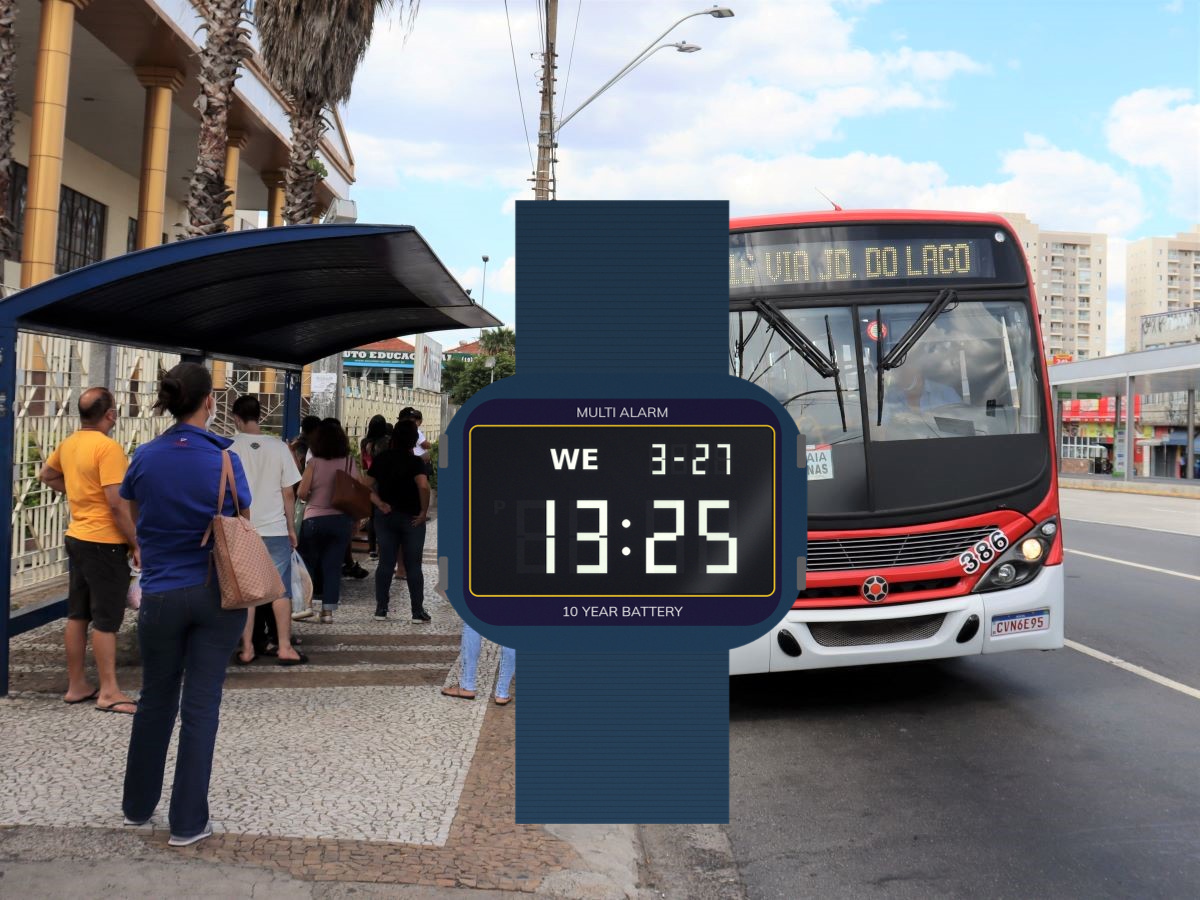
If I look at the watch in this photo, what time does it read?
13:25
